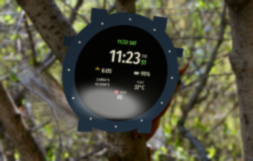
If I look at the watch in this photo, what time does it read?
11:23
